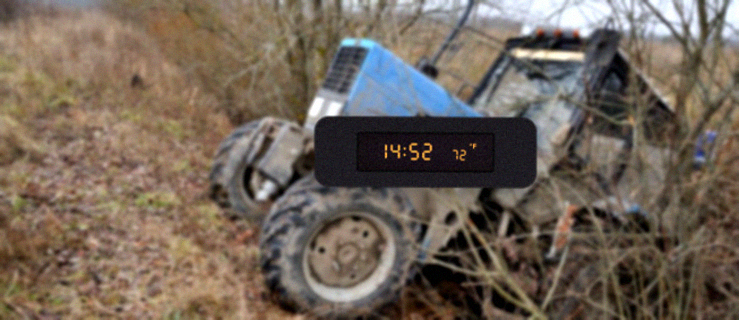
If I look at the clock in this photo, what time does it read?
14:52
